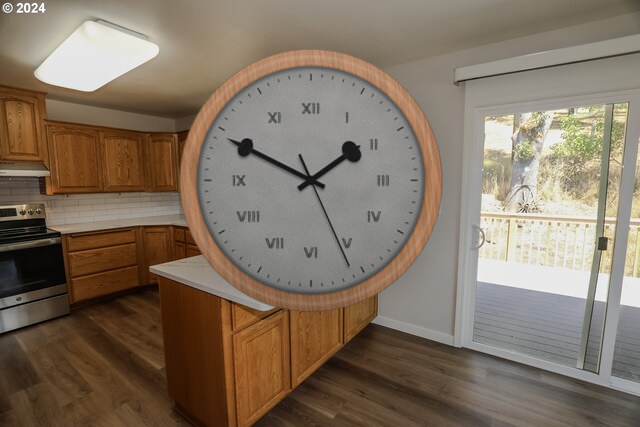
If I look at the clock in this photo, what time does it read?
1:49:26
